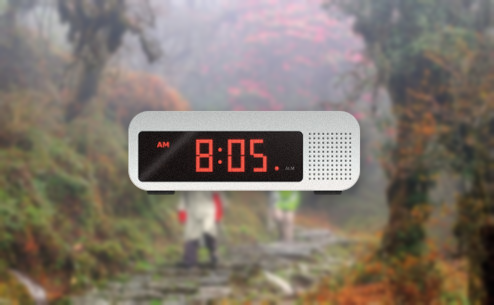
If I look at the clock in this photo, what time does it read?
8:05
